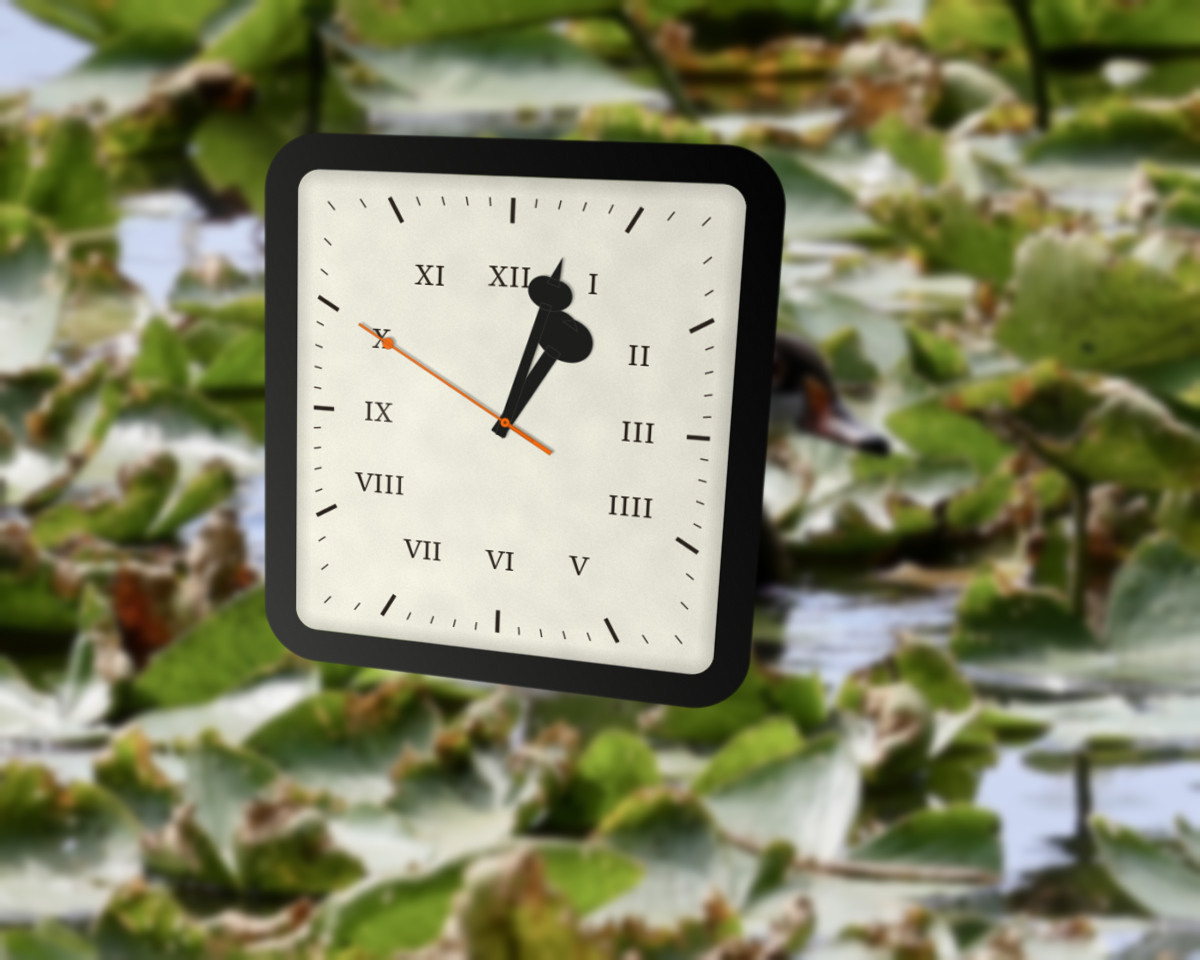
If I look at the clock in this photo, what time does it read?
1:02:50
